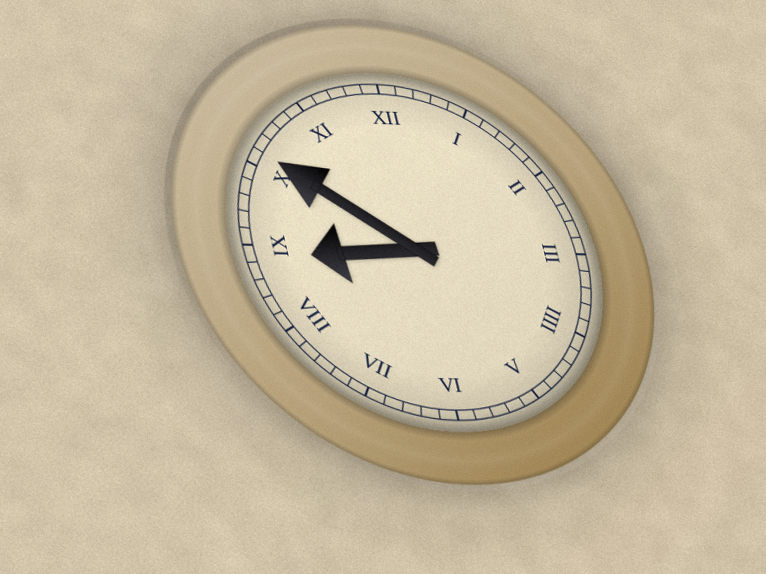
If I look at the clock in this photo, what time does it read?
8:51
